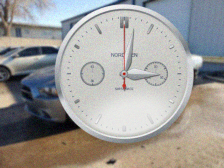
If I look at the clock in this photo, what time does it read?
3:02
